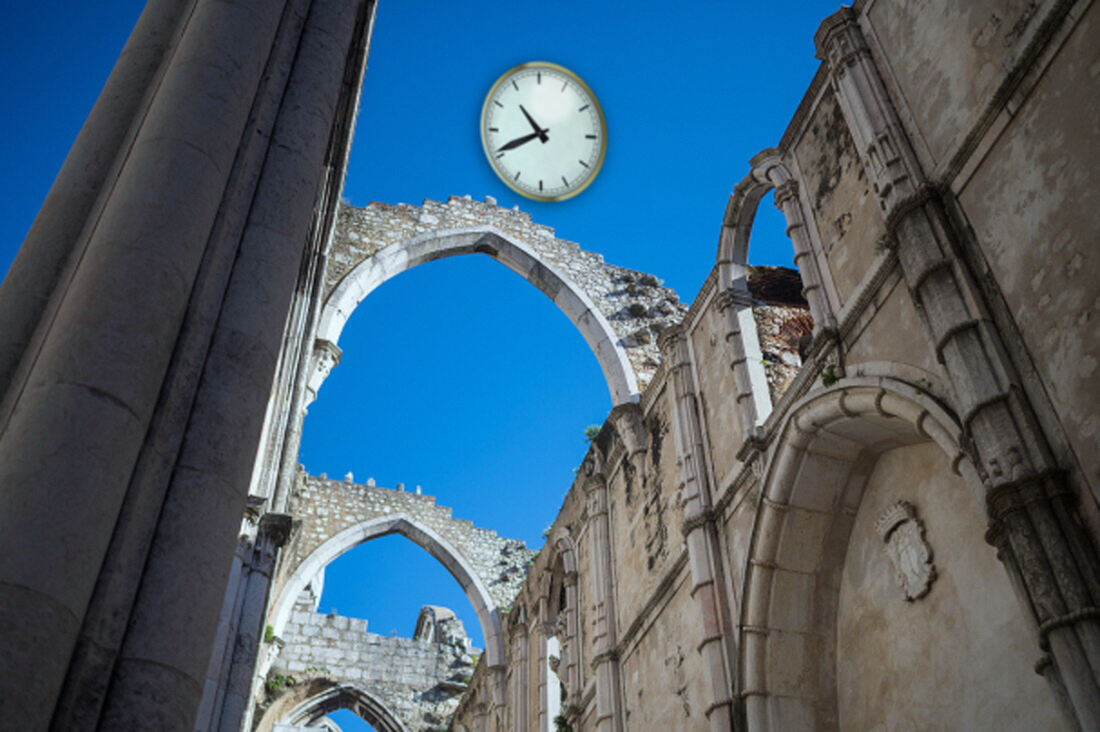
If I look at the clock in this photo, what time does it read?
10:41
